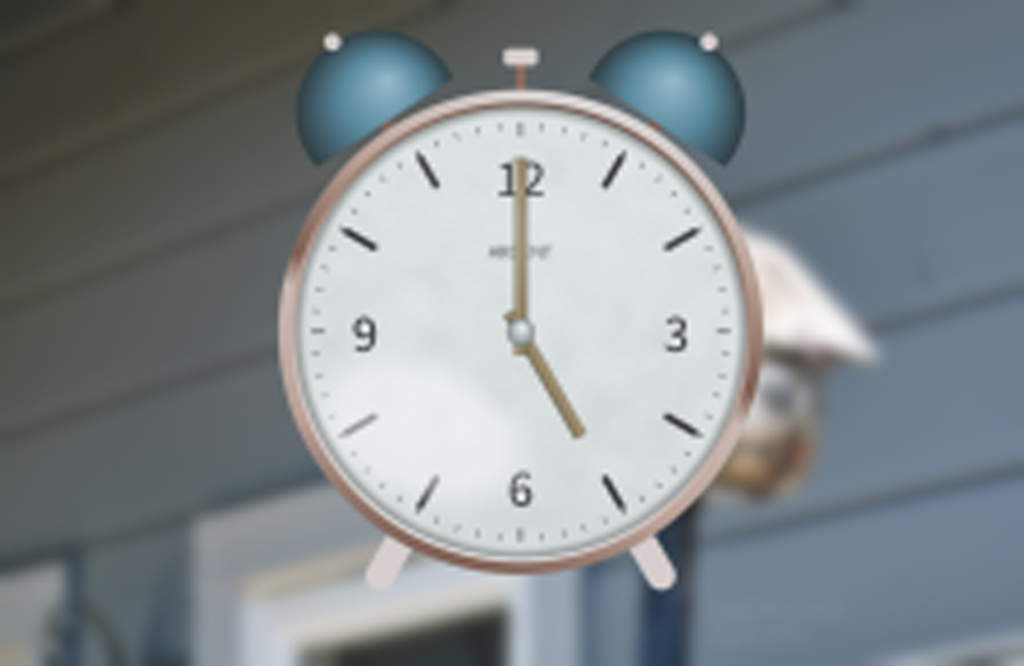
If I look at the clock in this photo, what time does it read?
5:00
